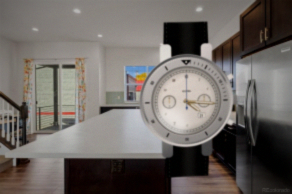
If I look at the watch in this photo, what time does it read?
4:16
